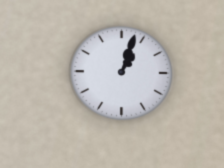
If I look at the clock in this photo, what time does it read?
1:03
